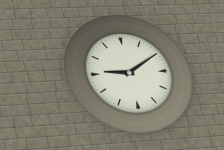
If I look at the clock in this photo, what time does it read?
9:10
